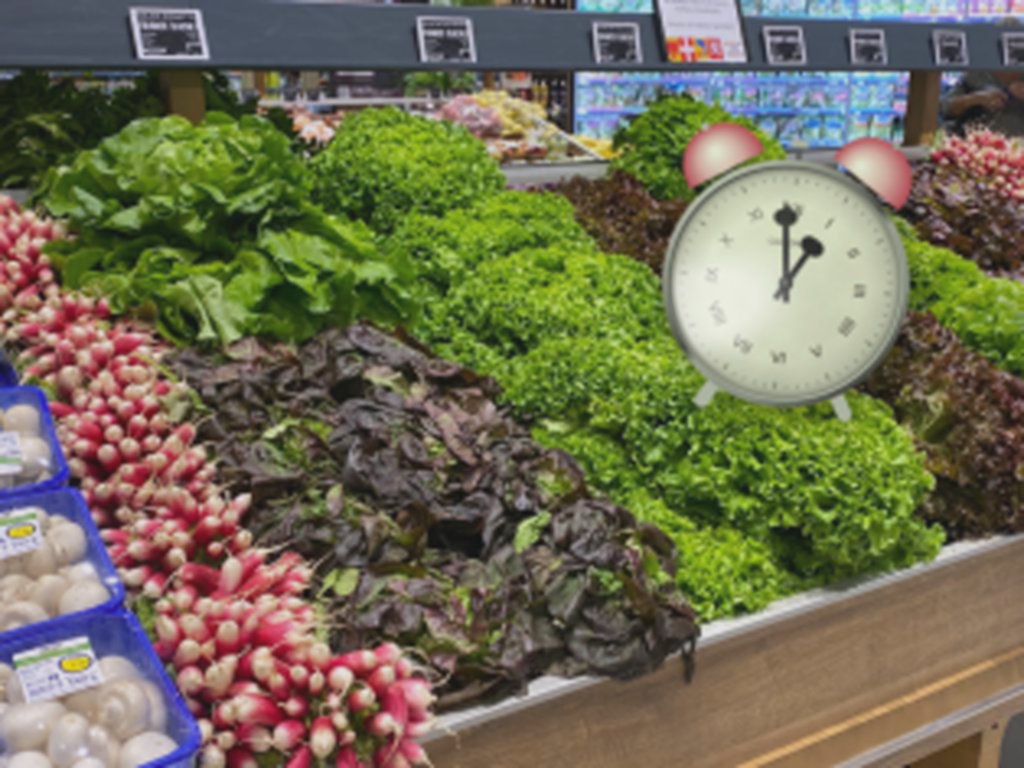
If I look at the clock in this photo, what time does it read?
12:59
